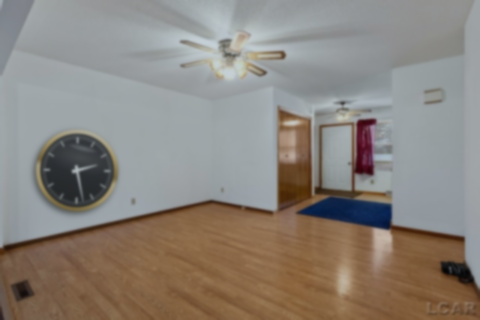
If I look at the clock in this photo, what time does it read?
2:28
